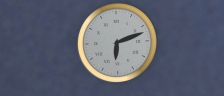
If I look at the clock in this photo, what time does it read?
6:12
